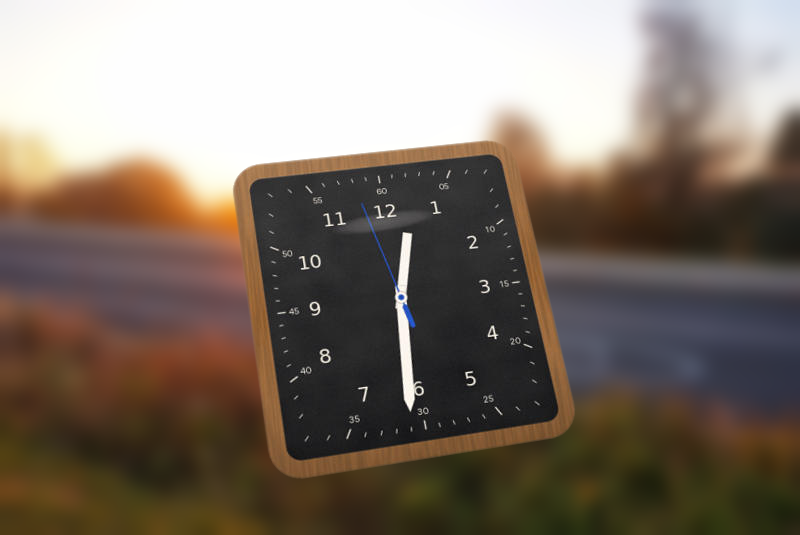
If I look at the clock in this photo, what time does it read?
12:30:58
